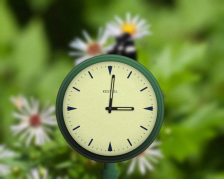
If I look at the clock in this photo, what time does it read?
3:01
